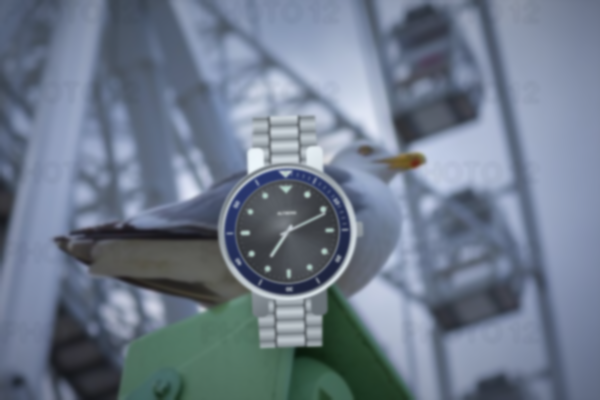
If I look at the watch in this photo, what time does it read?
7:11
